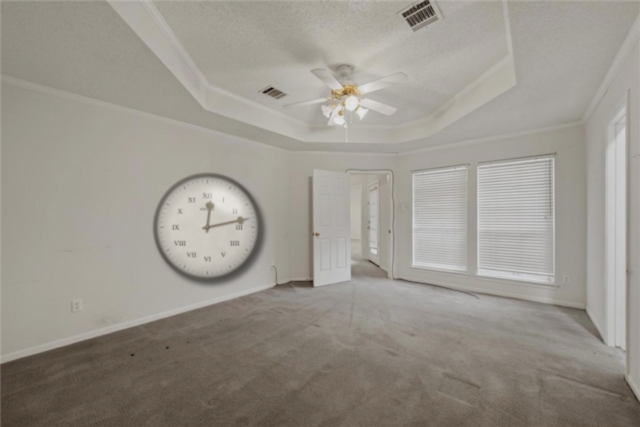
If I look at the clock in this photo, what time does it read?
12:13
